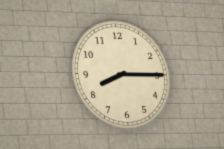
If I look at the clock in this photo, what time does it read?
8:15
